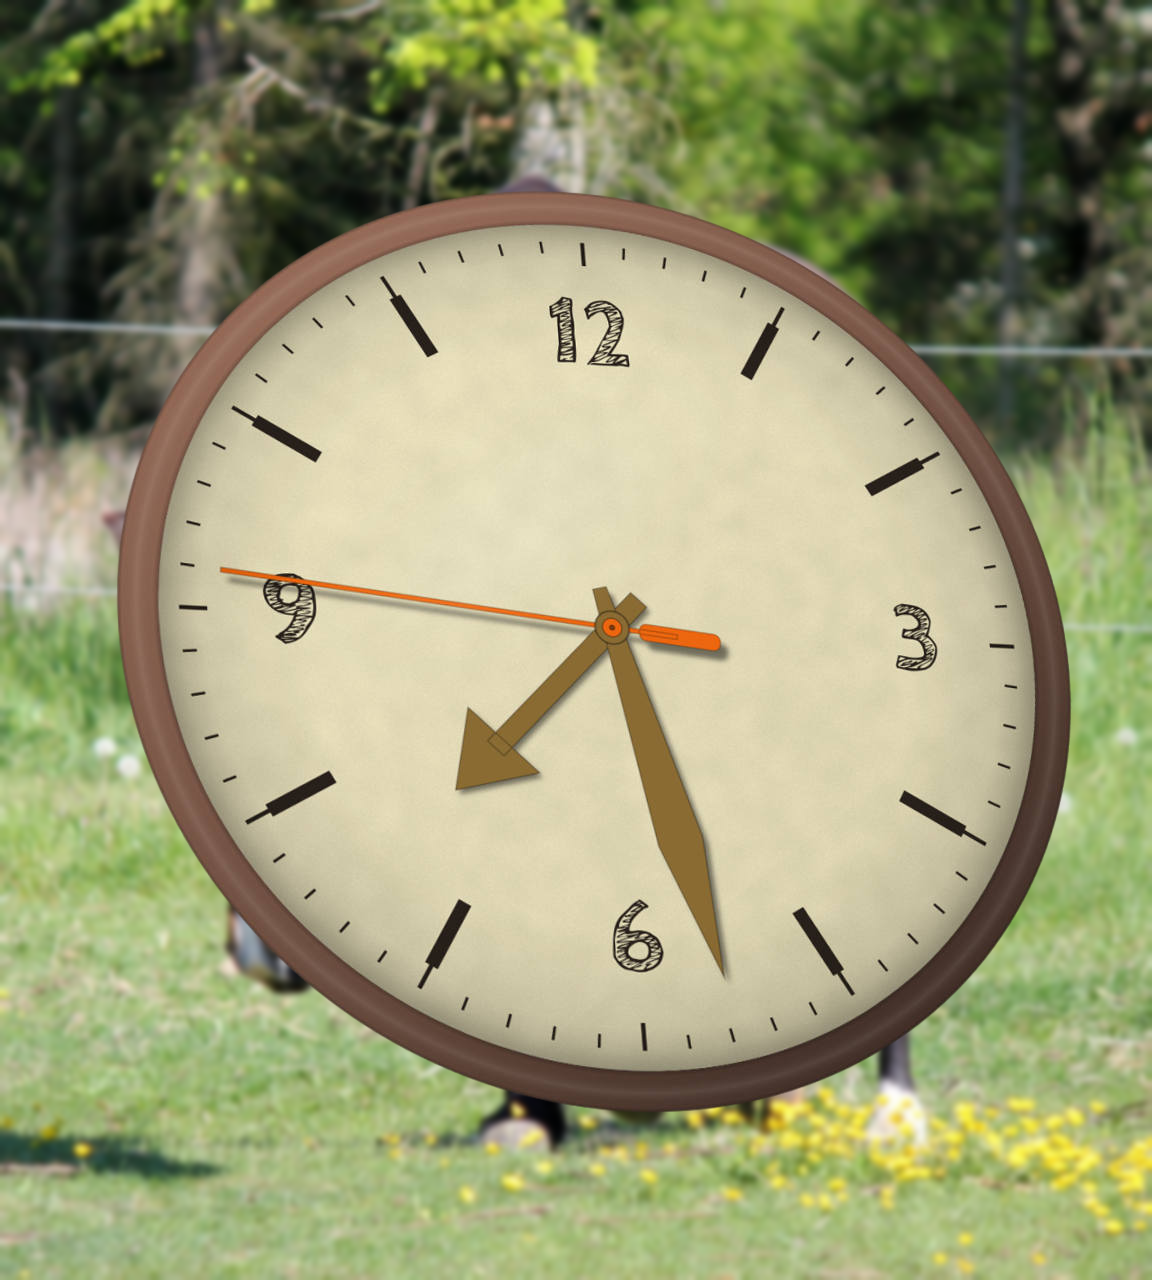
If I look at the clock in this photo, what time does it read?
7:27:46
